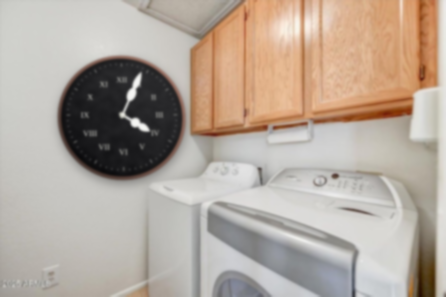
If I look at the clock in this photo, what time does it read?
4:04
